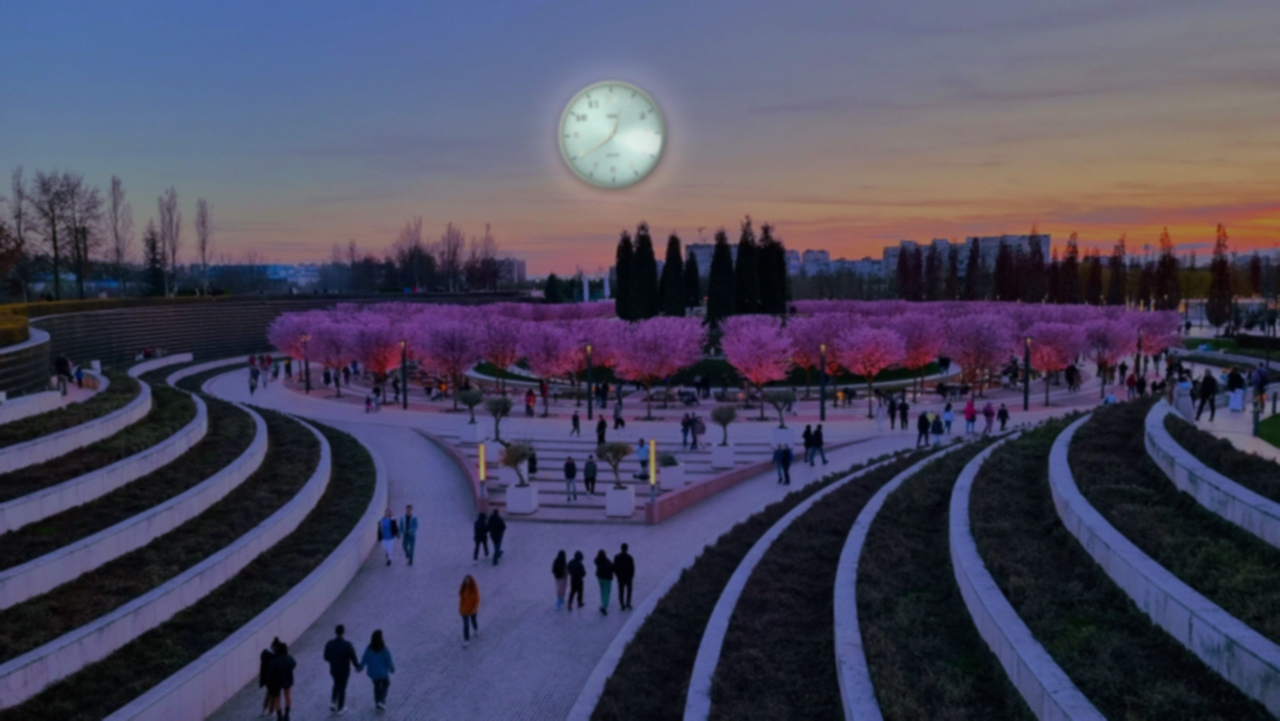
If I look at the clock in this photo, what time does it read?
12:39
